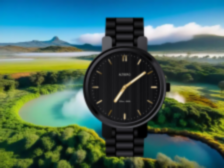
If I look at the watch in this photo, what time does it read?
7:09
